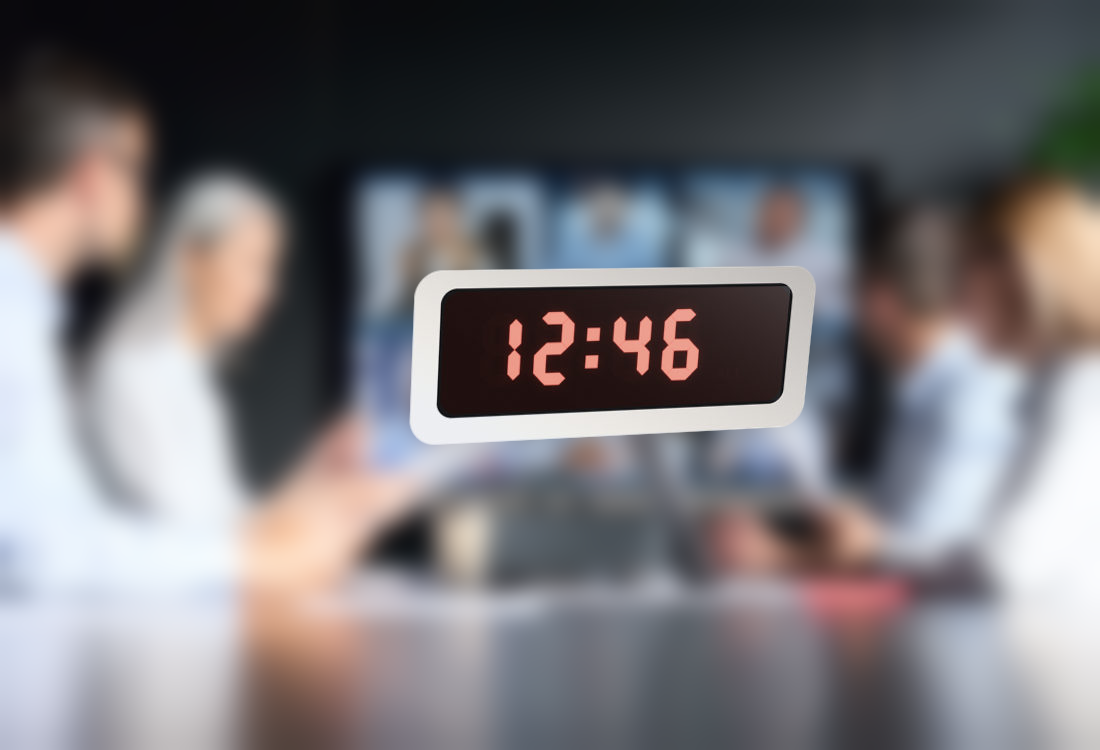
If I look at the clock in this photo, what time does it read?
12:46
